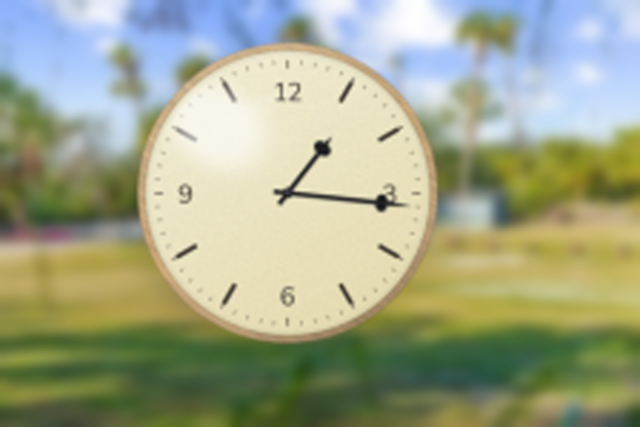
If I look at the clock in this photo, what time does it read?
1:16
